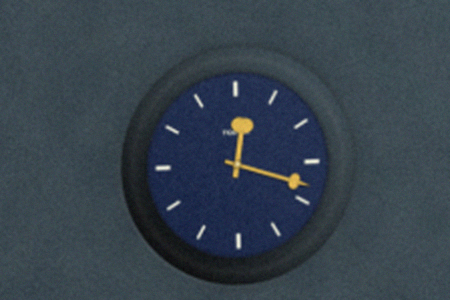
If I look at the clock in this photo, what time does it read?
12:18
